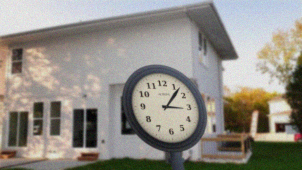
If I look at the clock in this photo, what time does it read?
3:07
